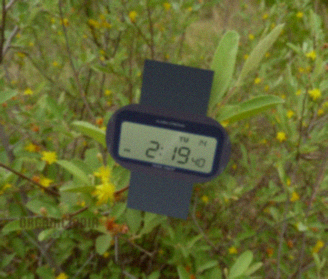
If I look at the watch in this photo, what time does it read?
2:19
